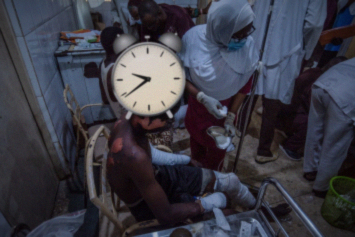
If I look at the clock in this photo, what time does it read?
9:39
